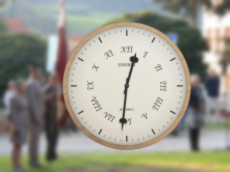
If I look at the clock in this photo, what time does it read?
12:31
